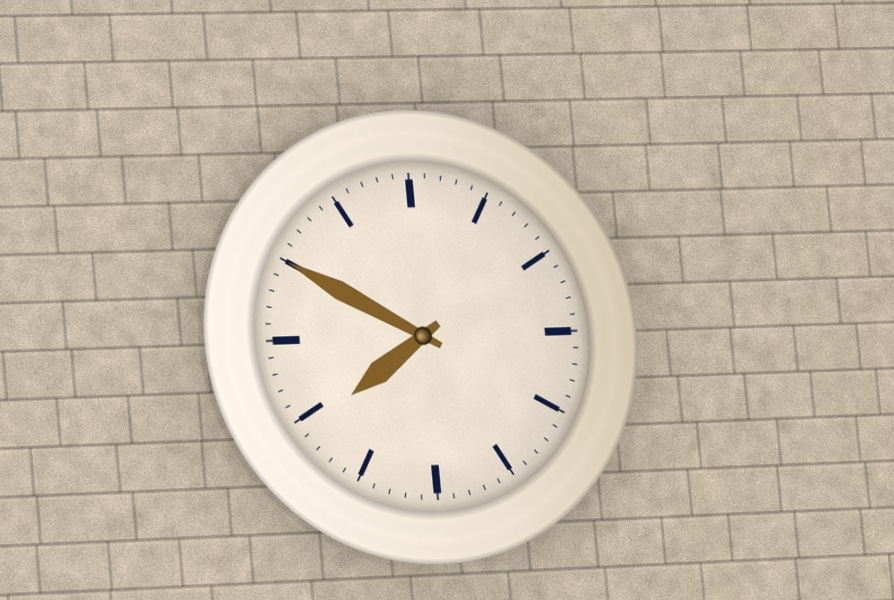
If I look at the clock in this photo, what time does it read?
7:50
